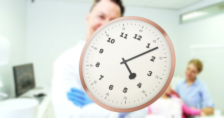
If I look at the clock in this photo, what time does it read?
4:07
